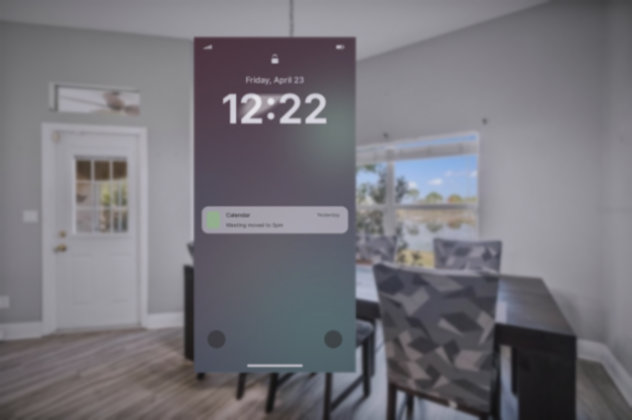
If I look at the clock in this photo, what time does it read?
12:22
